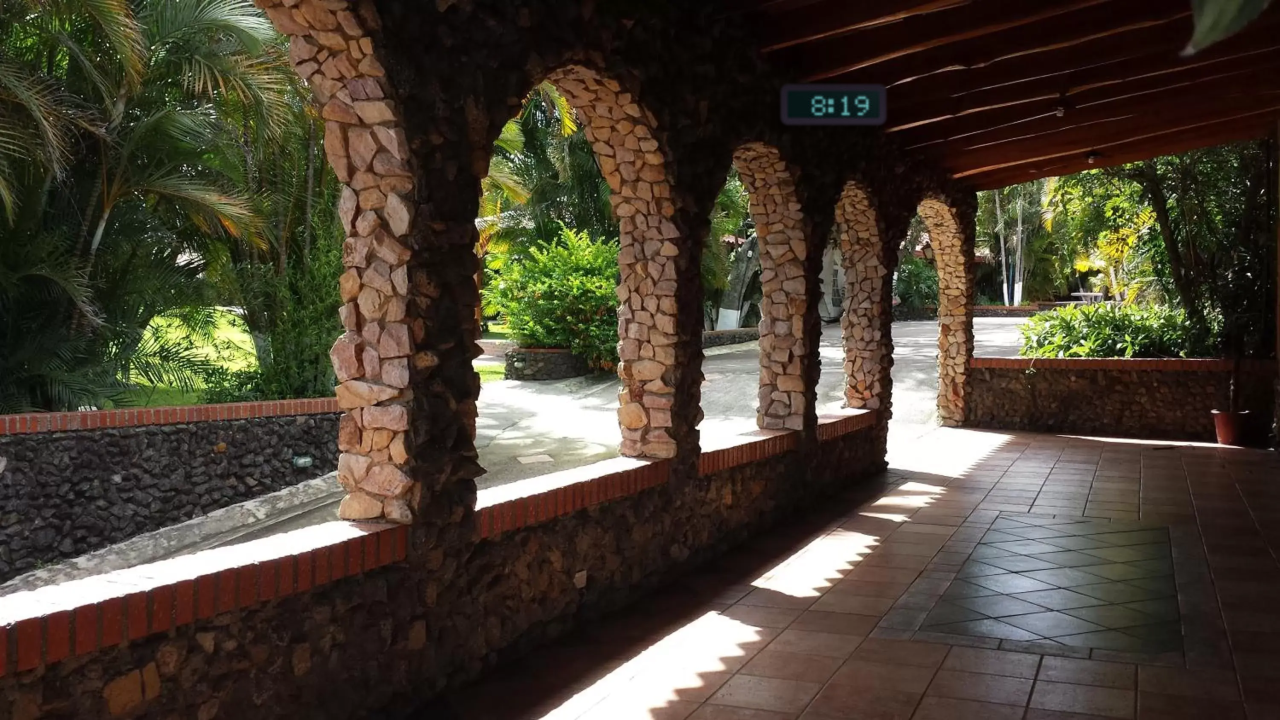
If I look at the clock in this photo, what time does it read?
8:19
